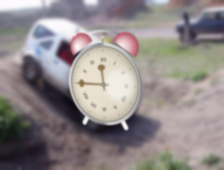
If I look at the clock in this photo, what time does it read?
11:45
